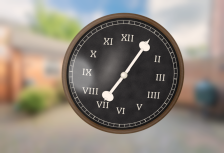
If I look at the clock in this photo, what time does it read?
7:05
